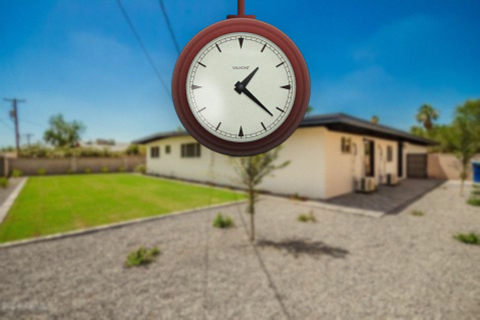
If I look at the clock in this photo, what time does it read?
1:22
